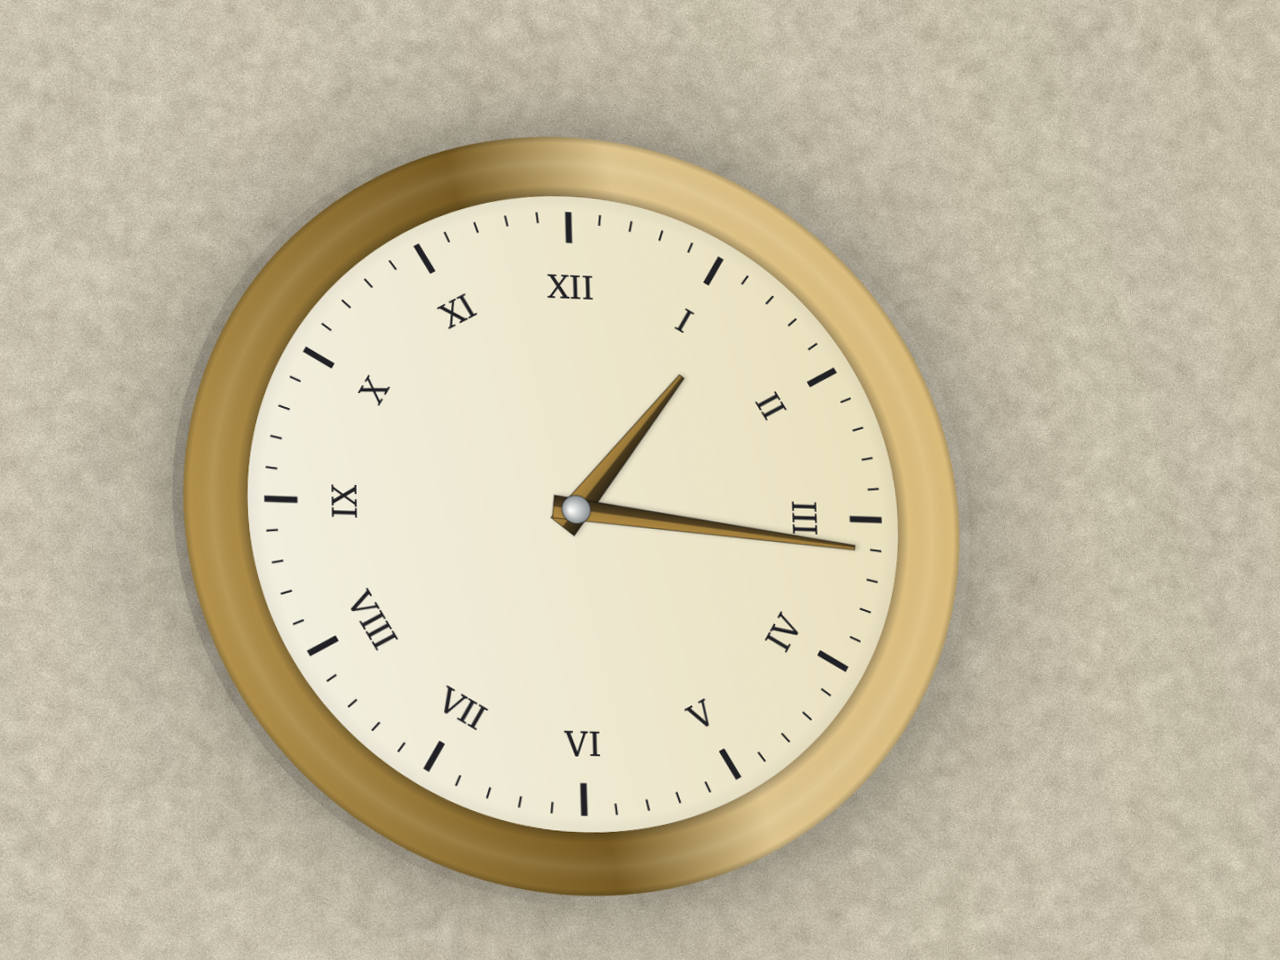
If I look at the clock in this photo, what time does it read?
1:16
